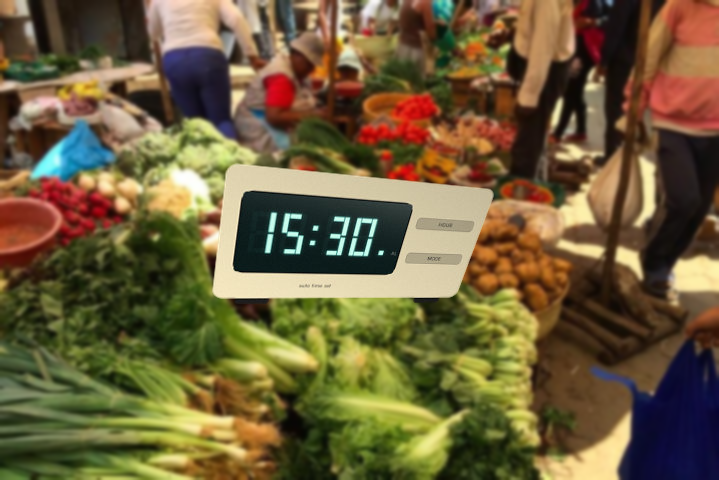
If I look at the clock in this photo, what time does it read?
15:30
